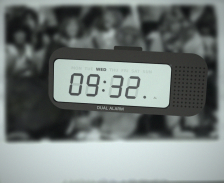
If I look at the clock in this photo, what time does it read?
9:32
